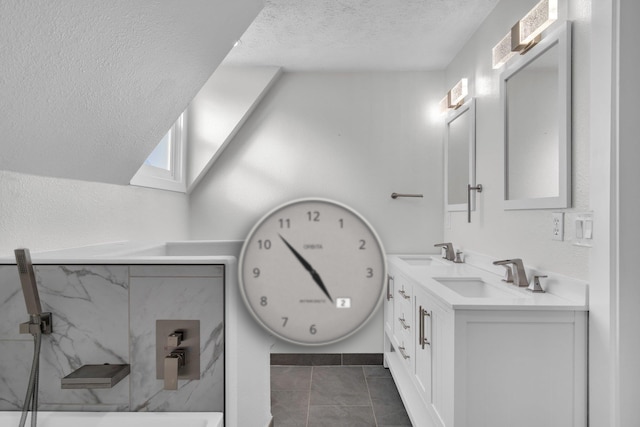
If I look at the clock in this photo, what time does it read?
4:53
